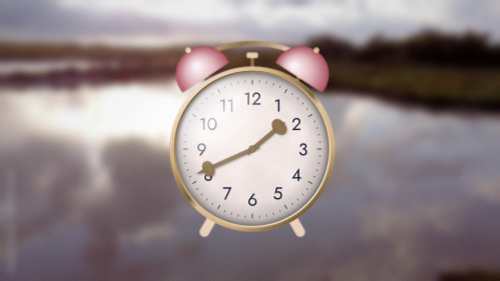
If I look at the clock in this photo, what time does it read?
1:41
